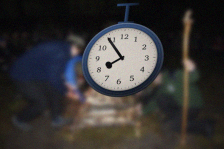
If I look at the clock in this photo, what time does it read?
7:54
